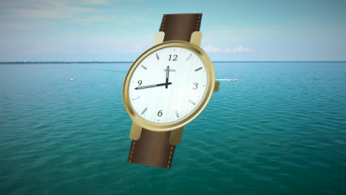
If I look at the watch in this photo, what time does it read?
11:43
